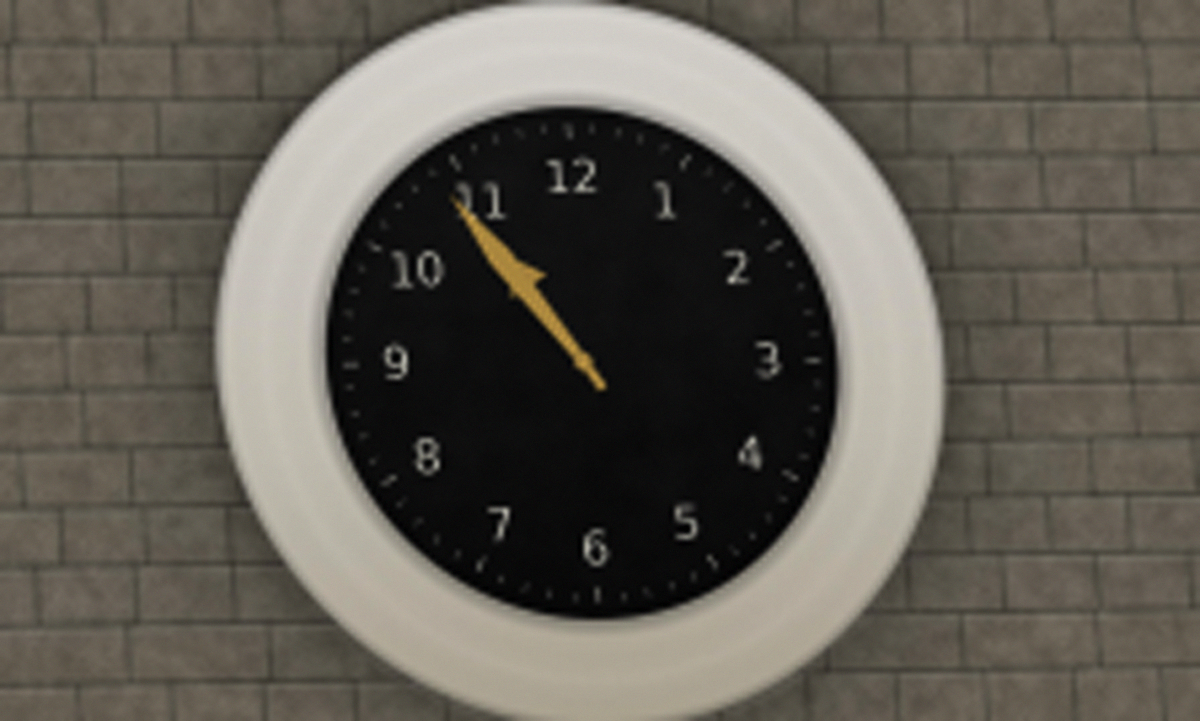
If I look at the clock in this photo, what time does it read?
10:54
